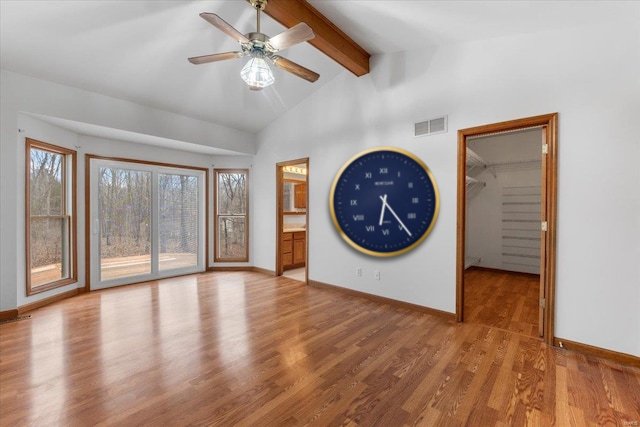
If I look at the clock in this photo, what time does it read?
6:24
